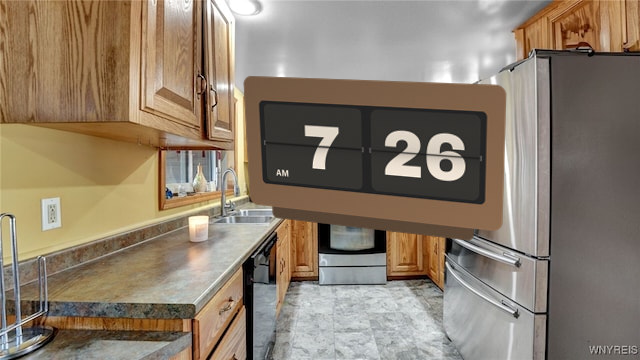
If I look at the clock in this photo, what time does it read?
7:26
